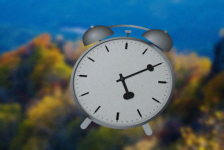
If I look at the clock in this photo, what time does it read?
5:10
